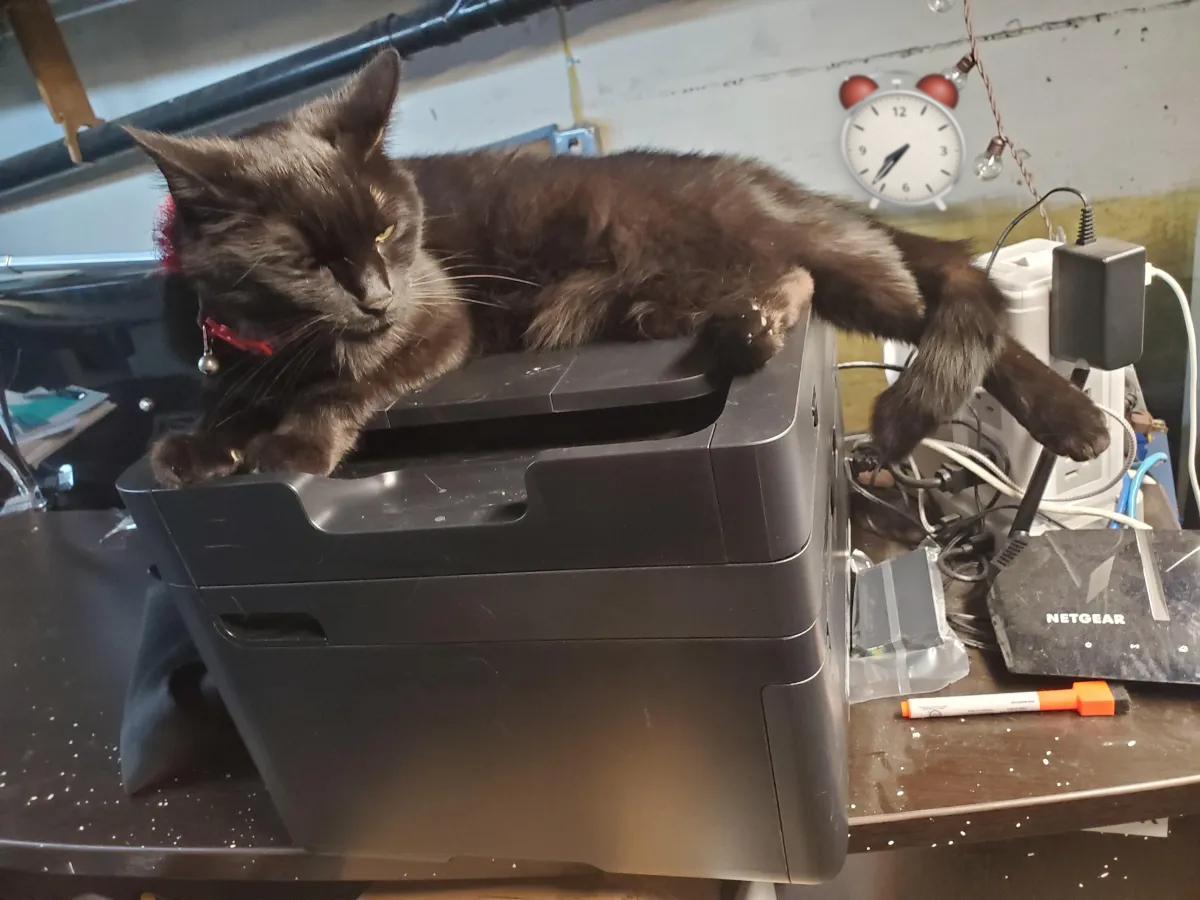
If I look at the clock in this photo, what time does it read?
7:37
